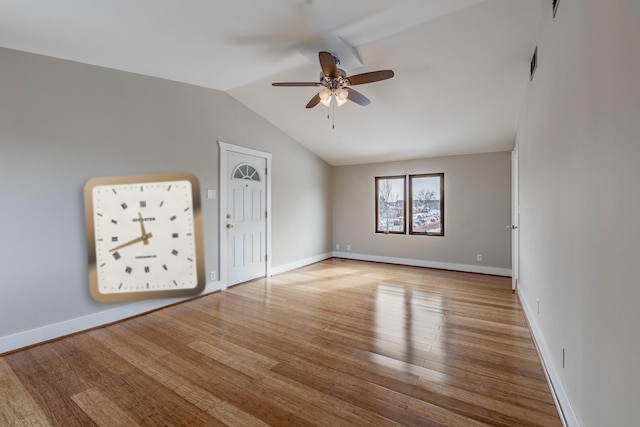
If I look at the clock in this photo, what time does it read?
11:42
